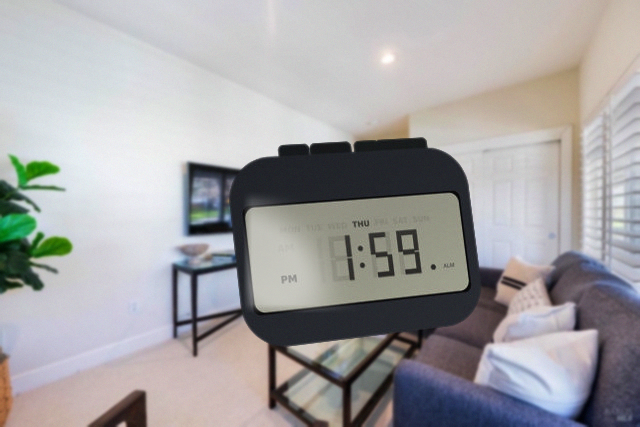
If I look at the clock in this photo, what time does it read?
1:59
